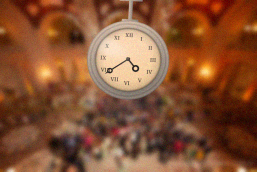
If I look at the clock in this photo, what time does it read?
4:39
